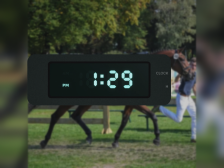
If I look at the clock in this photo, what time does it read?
1:29
